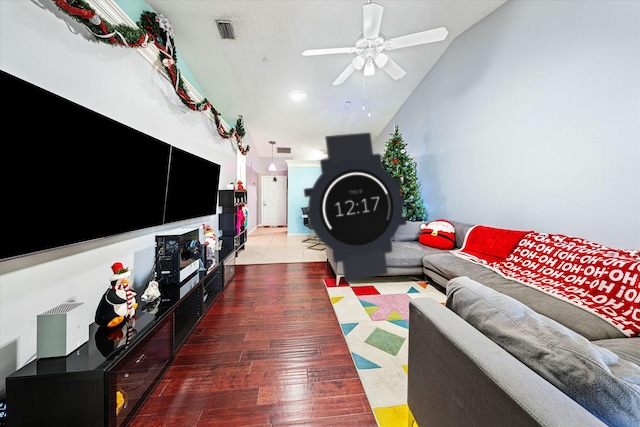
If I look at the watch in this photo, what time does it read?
12:17
